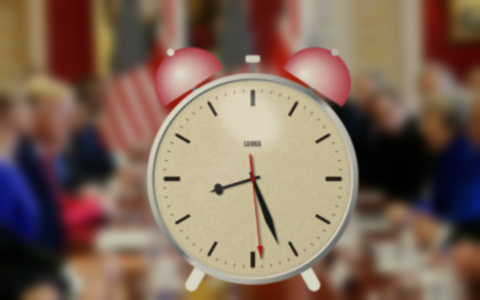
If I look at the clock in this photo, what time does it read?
8:26:29
